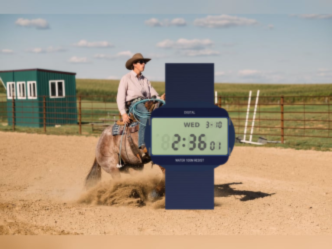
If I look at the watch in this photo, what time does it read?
2:36:01
